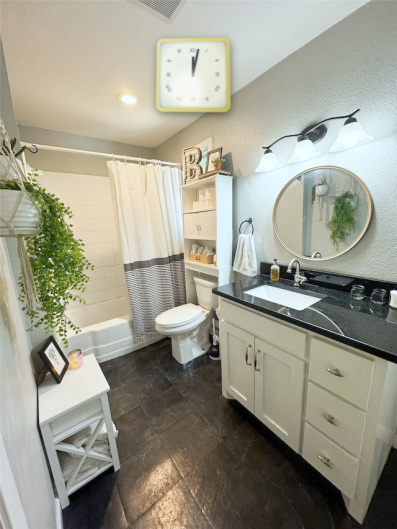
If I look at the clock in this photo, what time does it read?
12:02
